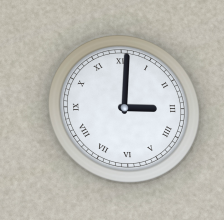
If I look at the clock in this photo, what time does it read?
3:01
